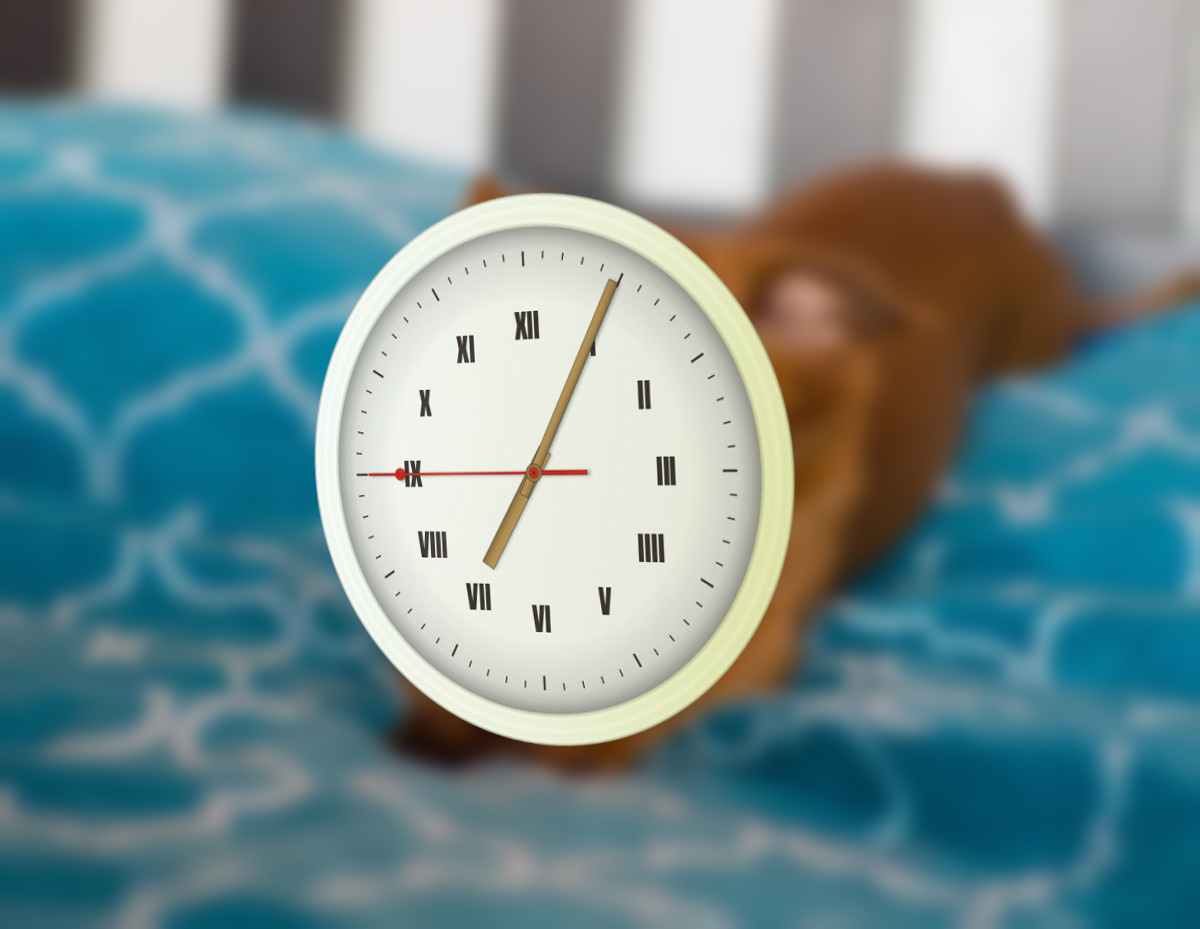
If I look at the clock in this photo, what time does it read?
7:04:45
